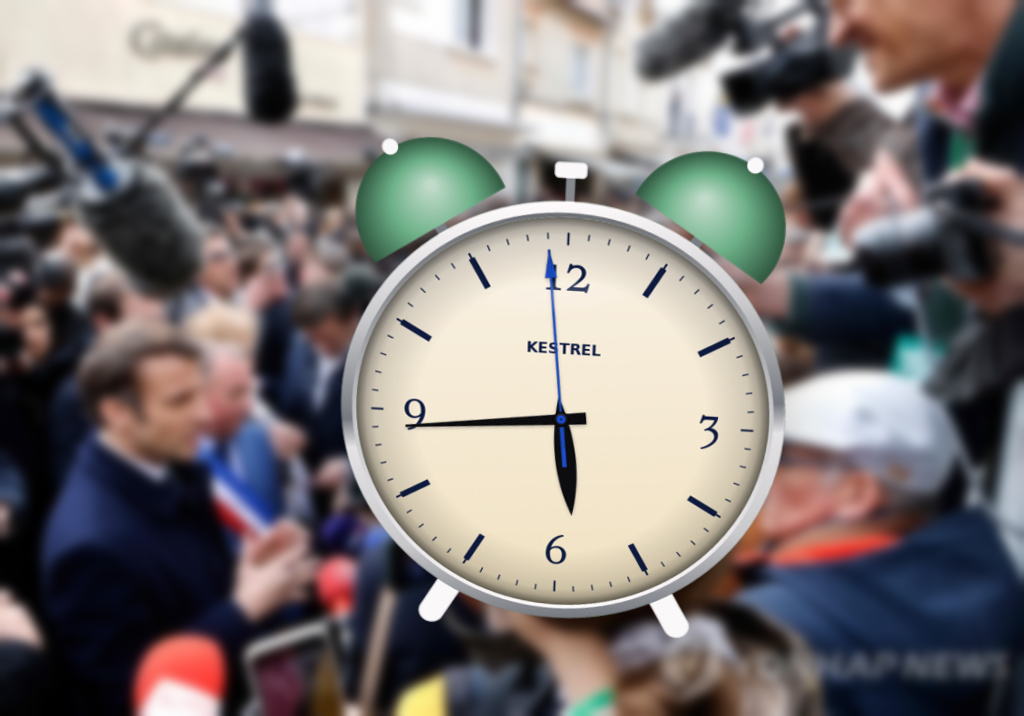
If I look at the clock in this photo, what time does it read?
5:43:59
